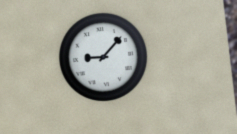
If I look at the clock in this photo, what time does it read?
9:08
